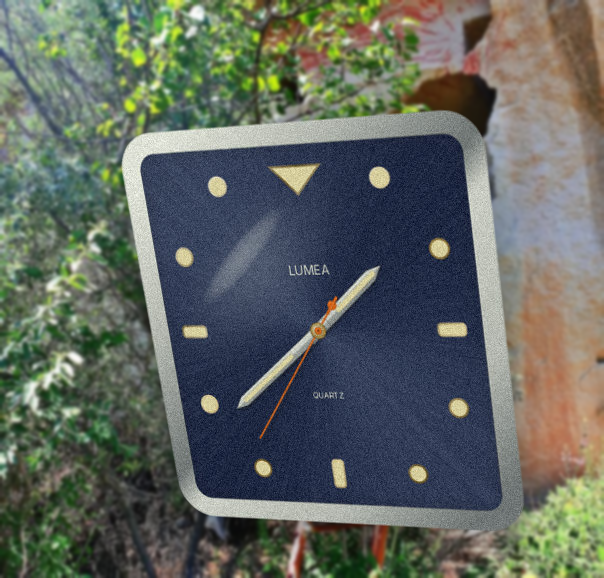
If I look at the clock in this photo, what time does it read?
1:38:36
